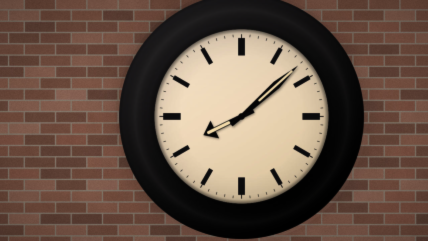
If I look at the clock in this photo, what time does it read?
8:08
